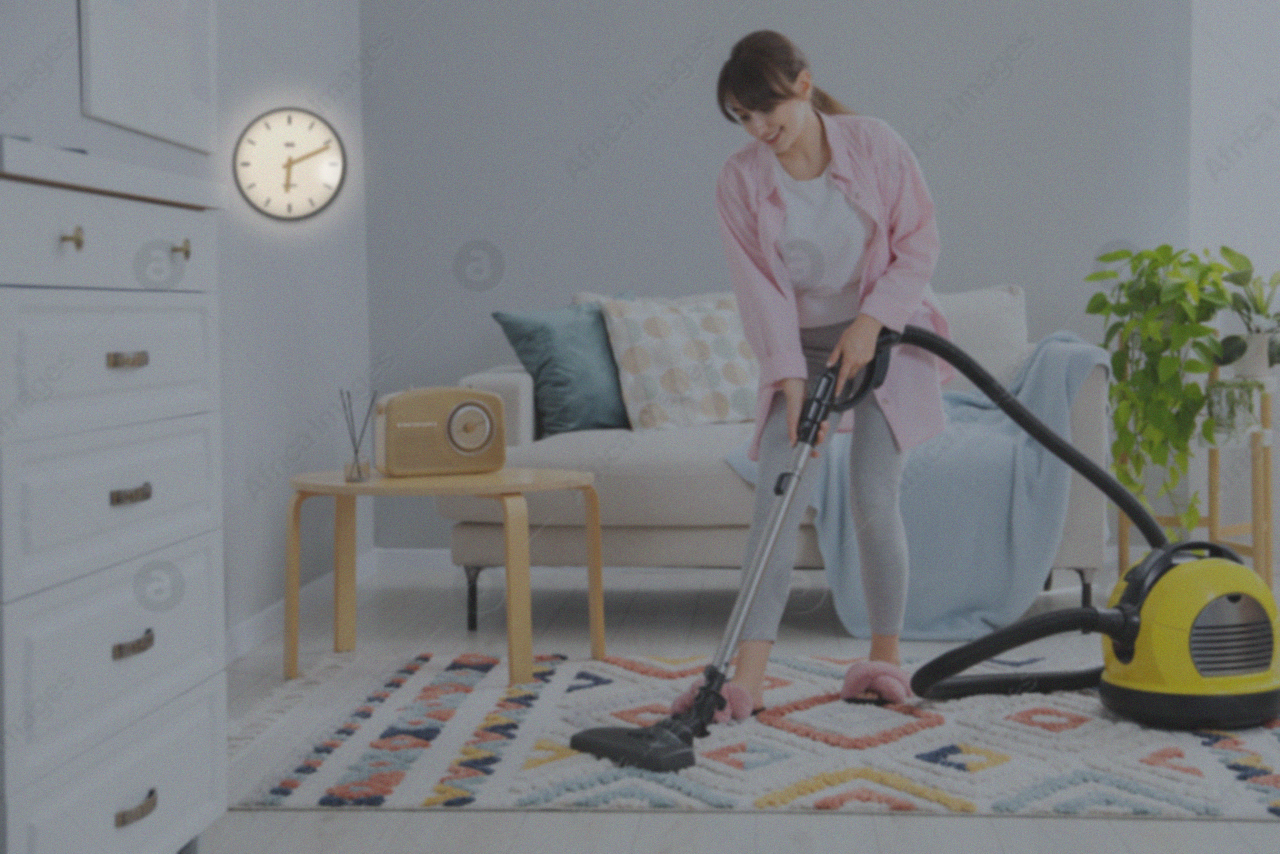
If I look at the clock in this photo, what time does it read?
6:11
